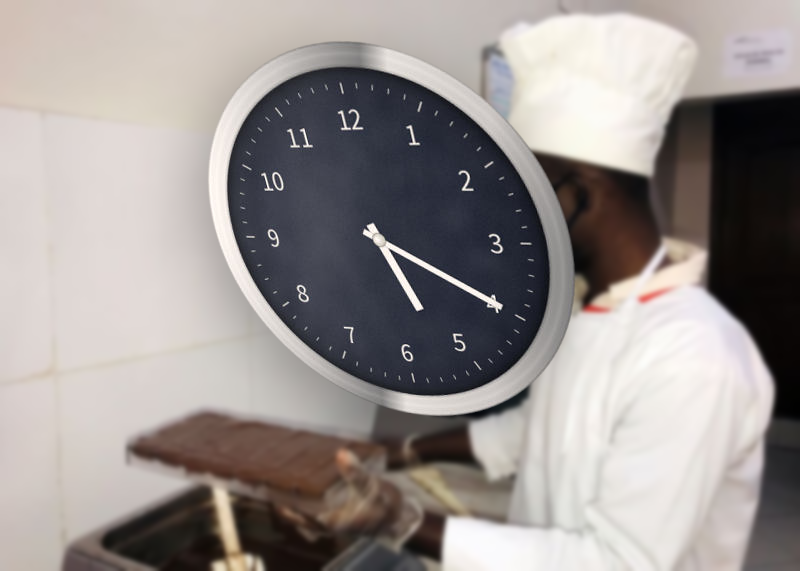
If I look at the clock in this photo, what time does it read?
5:20
